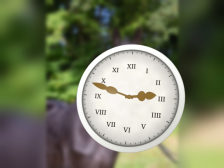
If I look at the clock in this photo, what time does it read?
2:48
